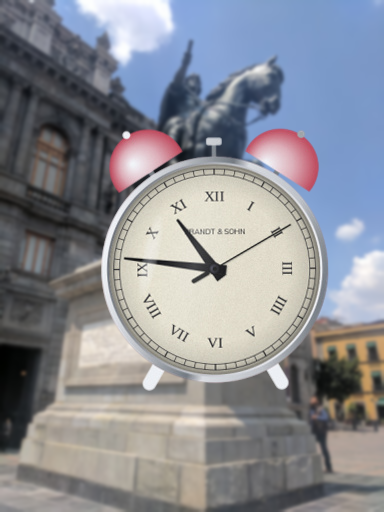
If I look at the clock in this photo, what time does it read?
10:46:10
